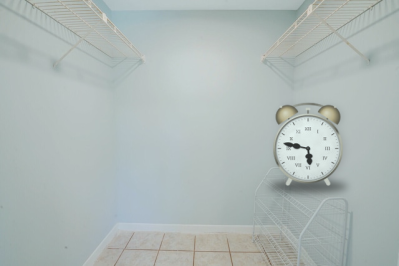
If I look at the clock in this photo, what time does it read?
5:47
